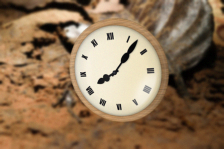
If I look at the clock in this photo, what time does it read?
8:07
